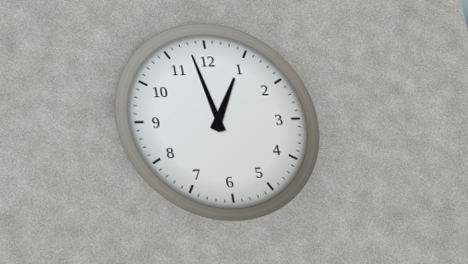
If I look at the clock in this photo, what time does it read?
12:58
